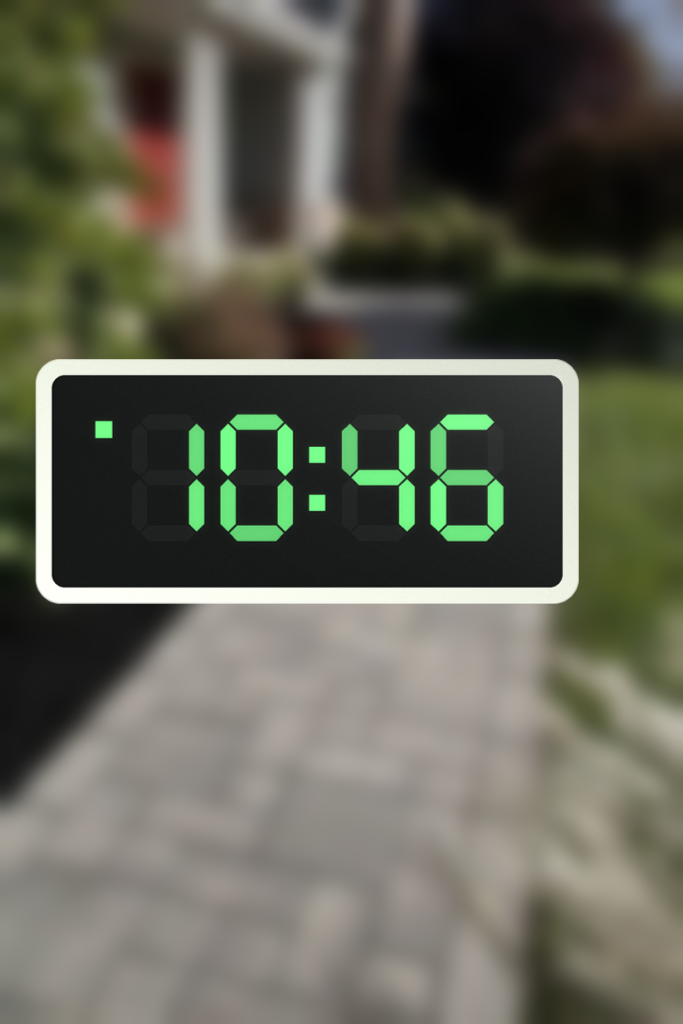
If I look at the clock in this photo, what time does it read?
10:46
